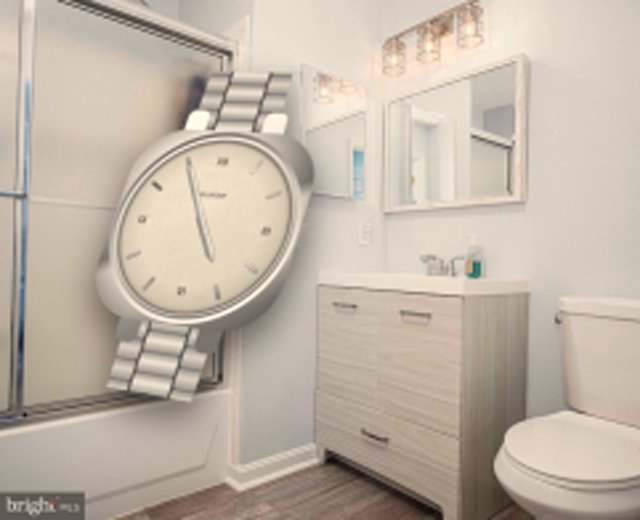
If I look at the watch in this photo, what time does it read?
4:55
